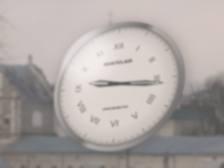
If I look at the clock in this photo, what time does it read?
9:16
